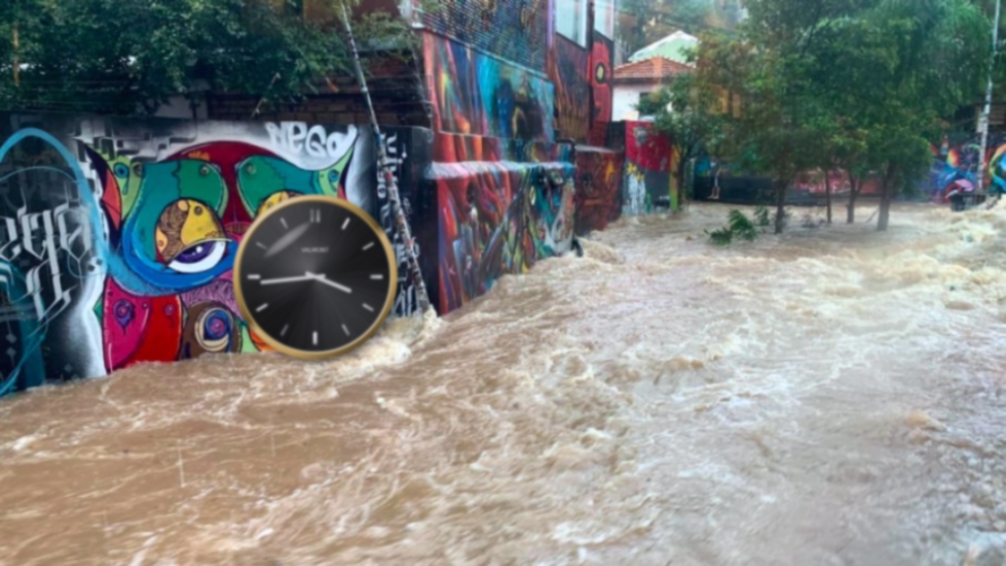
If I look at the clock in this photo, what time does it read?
3:44
